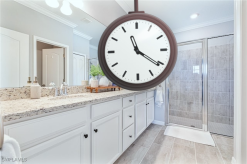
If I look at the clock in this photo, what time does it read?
11:21
